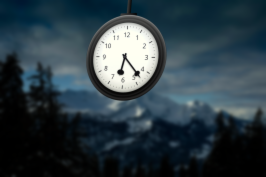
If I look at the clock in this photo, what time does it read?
6:23
